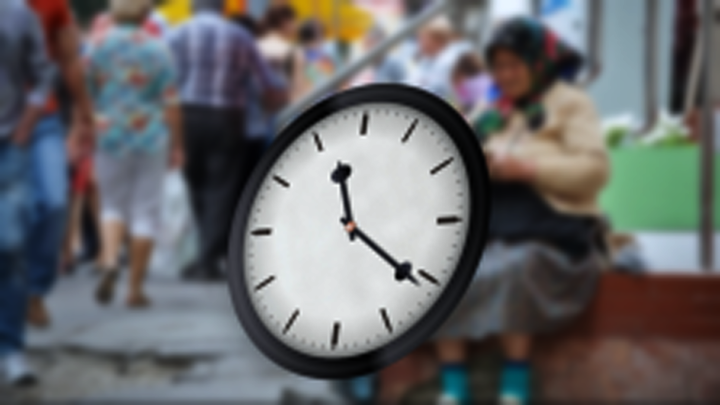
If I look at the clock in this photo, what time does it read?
11:21
